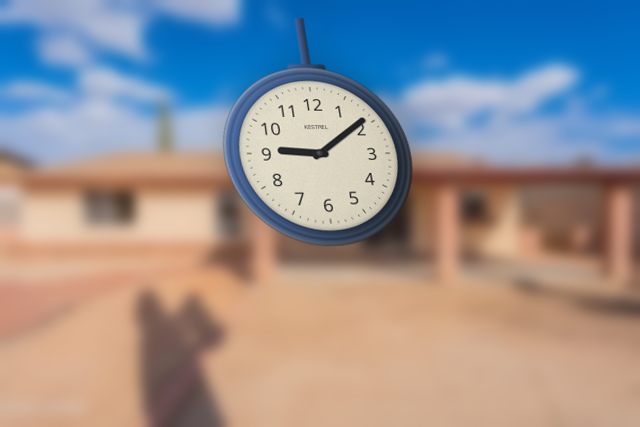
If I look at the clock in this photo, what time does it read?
9:09
